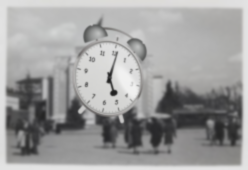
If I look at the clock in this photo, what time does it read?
5:01
